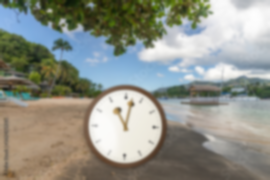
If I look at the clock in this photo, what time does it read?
11:02
